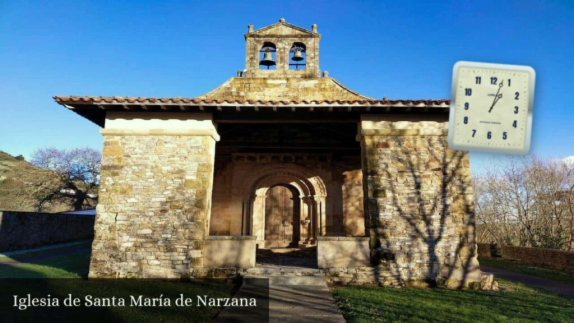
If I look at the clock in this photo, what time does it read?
1:03
